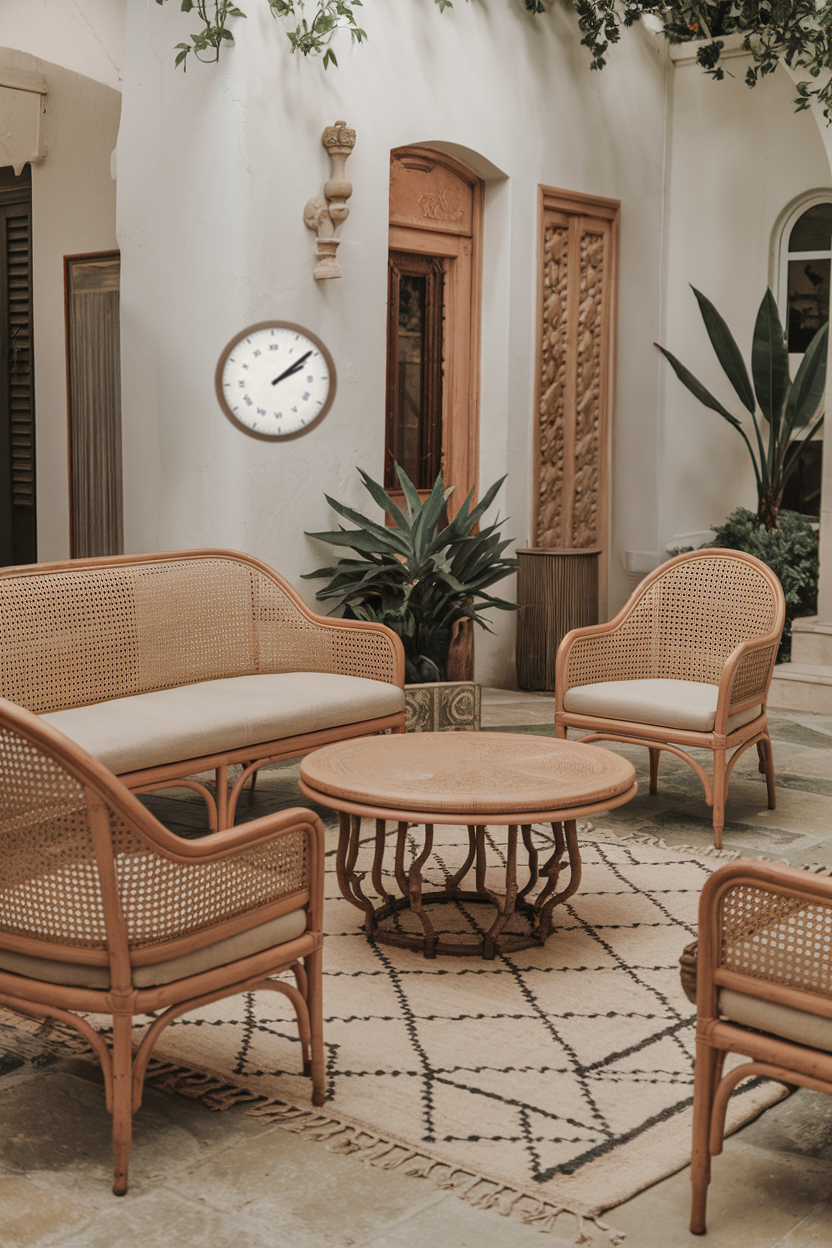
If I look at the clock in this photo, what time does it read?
2:09
